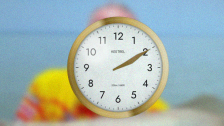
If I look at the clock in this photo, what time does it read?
2:10
